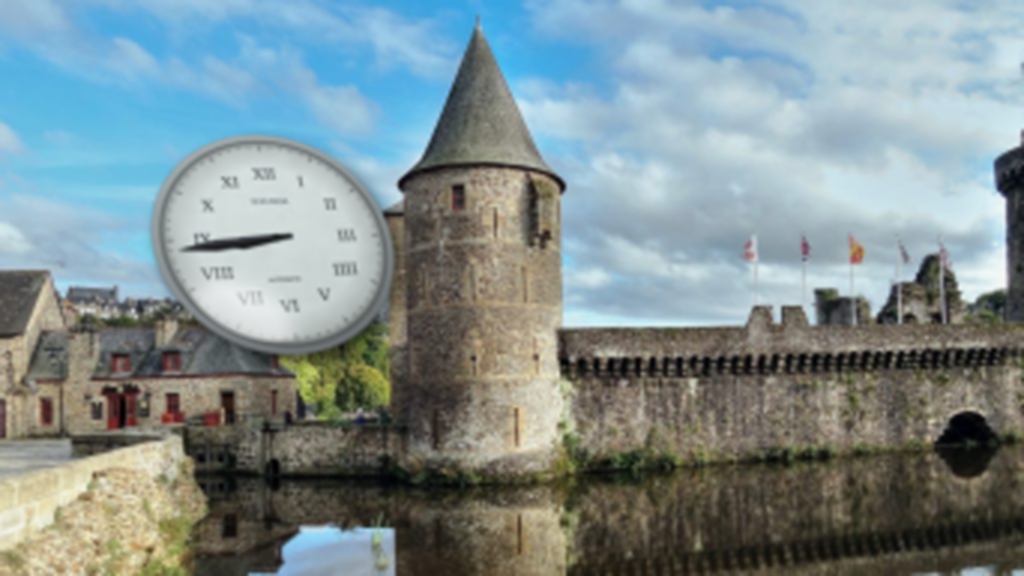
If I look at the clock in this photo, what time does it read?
8:44
